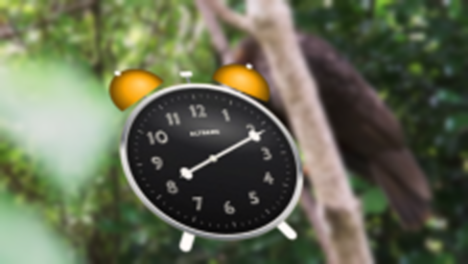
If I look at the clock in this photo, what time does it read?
8:11
